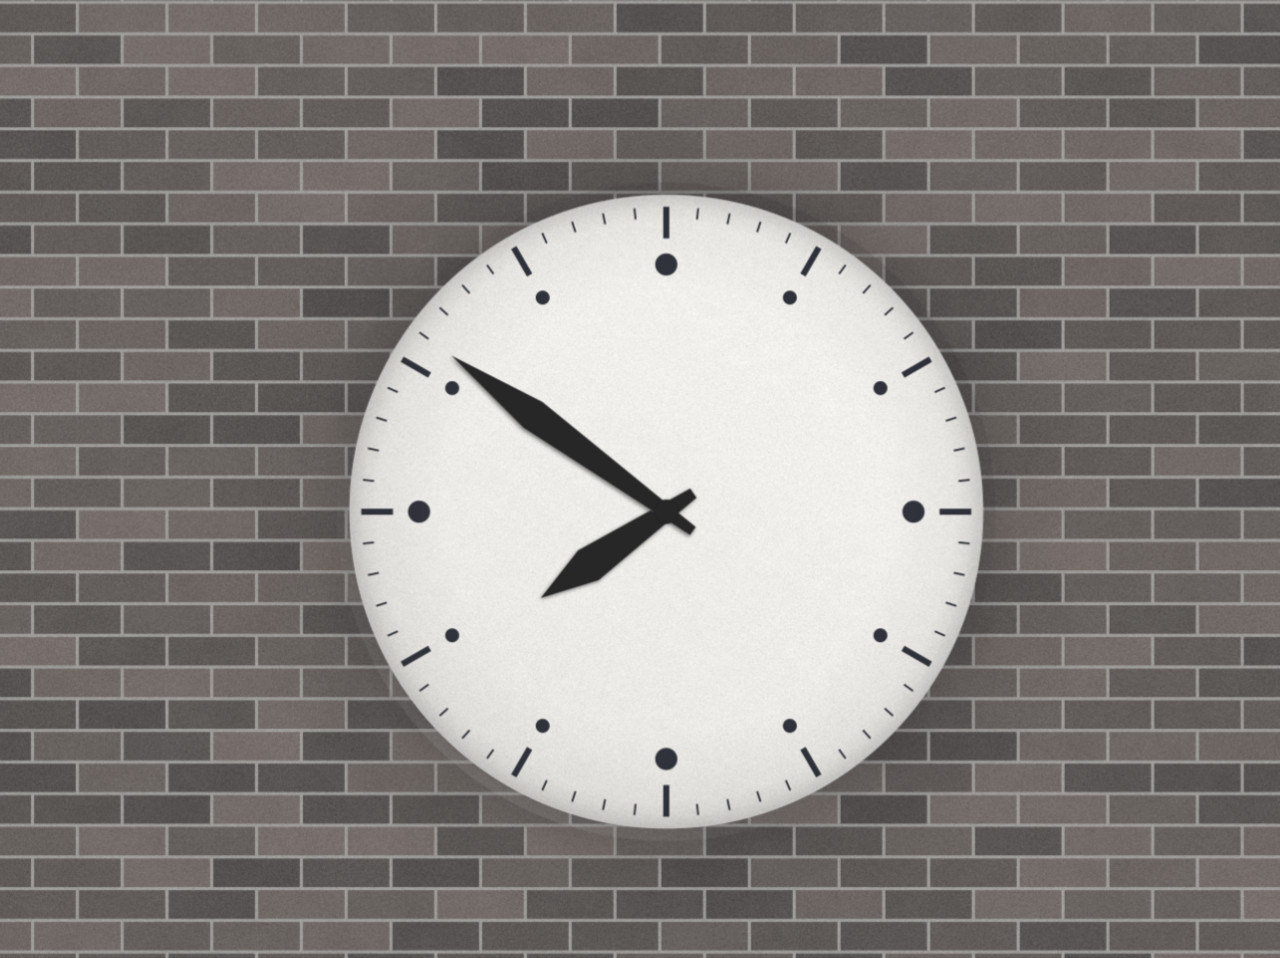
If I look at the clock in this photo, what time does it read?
7:51
